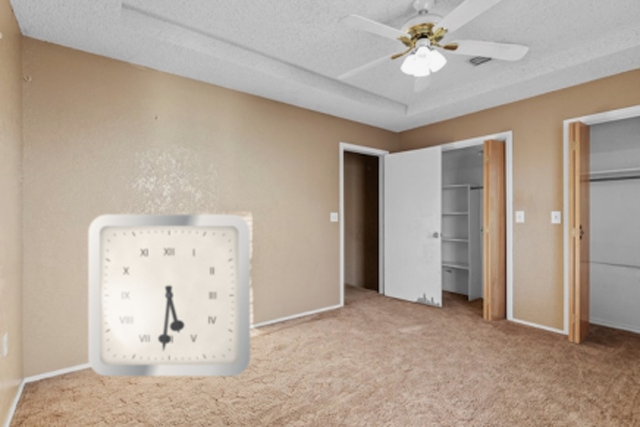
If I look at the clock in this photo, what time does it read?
5:31
